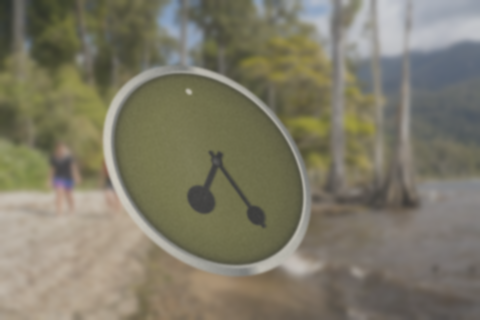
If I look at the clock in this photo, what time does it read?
7:27
